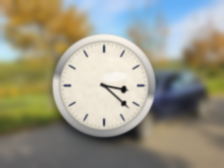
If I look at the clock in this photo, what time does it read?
3:22
